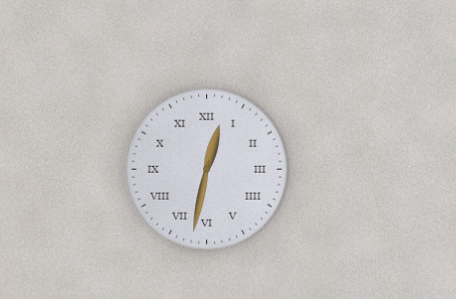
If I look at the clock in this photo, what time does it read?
12:32
